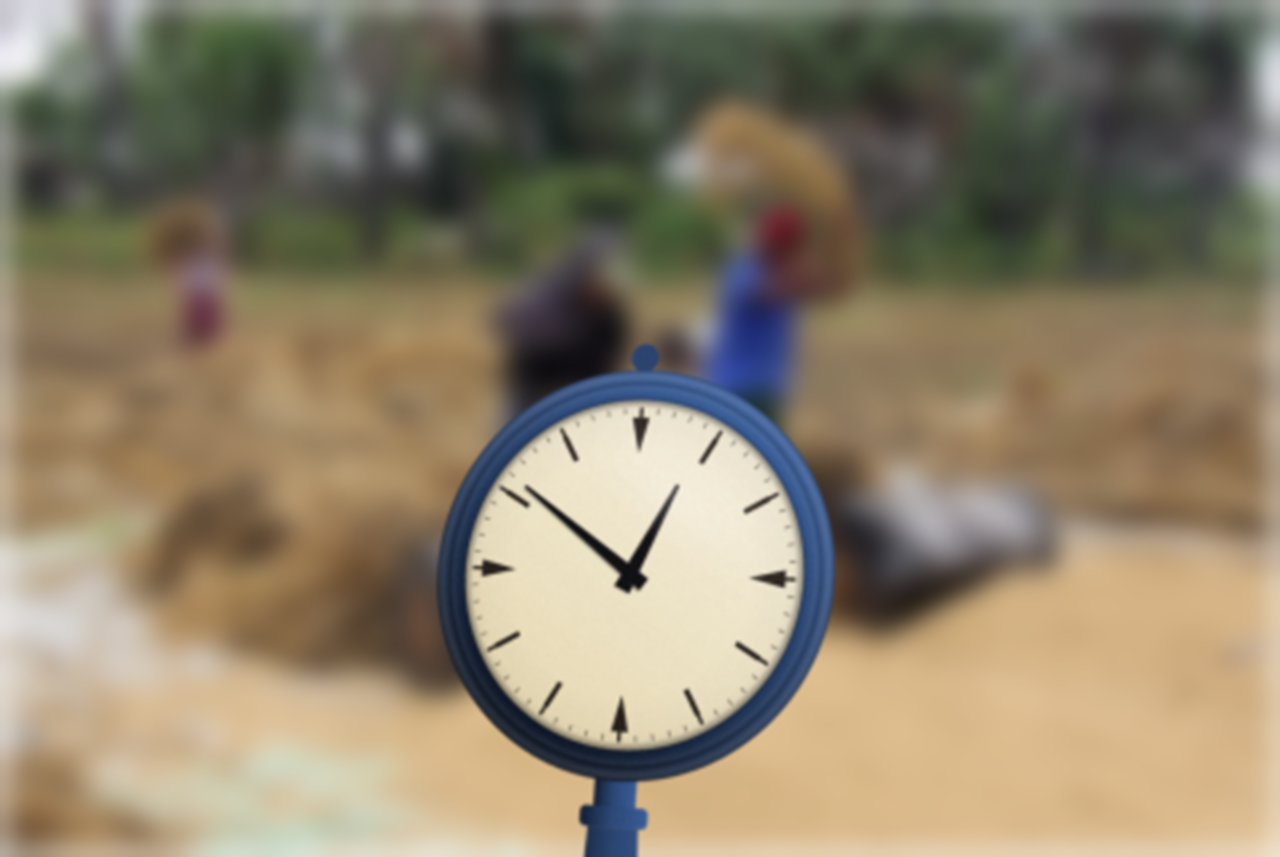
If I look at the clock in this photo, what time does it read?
12:51
